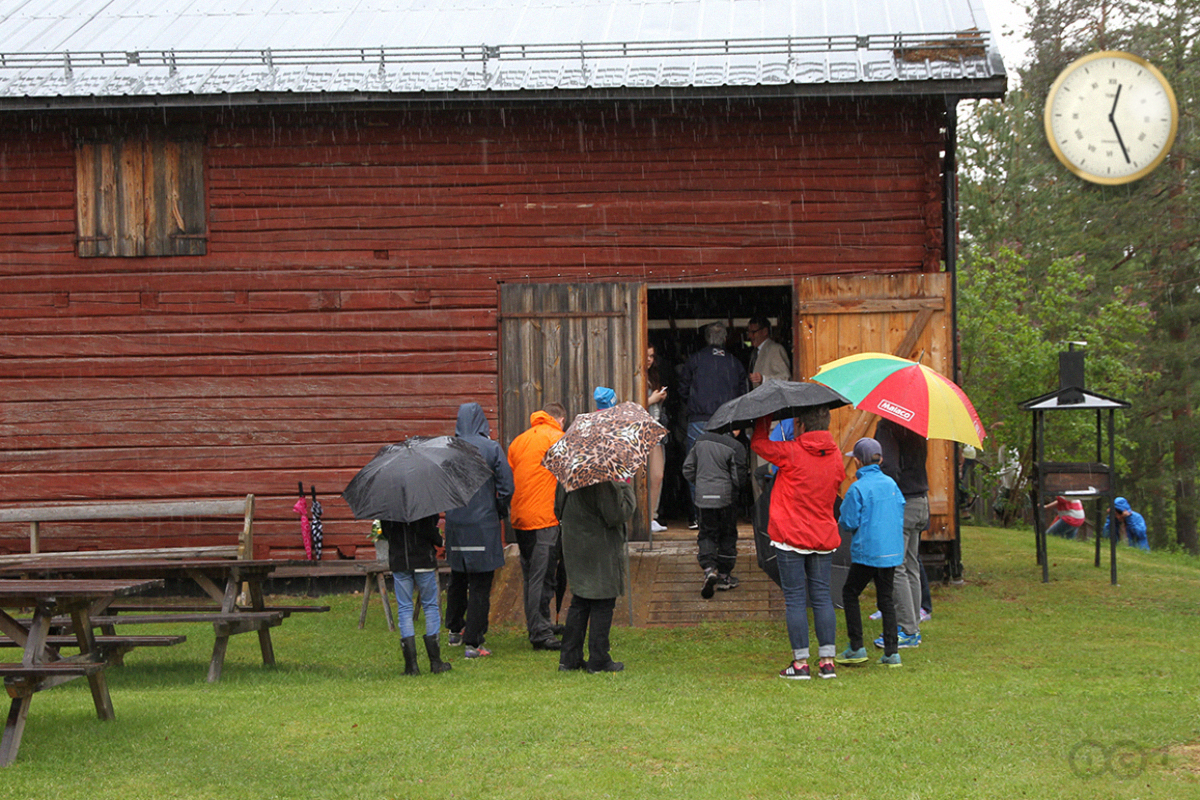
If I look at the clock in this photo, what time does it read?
12:26
